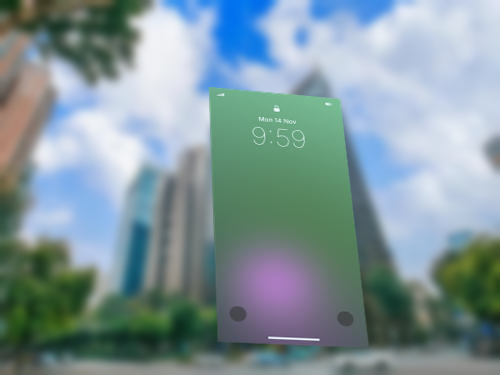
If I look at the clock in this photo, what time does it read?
9:59
